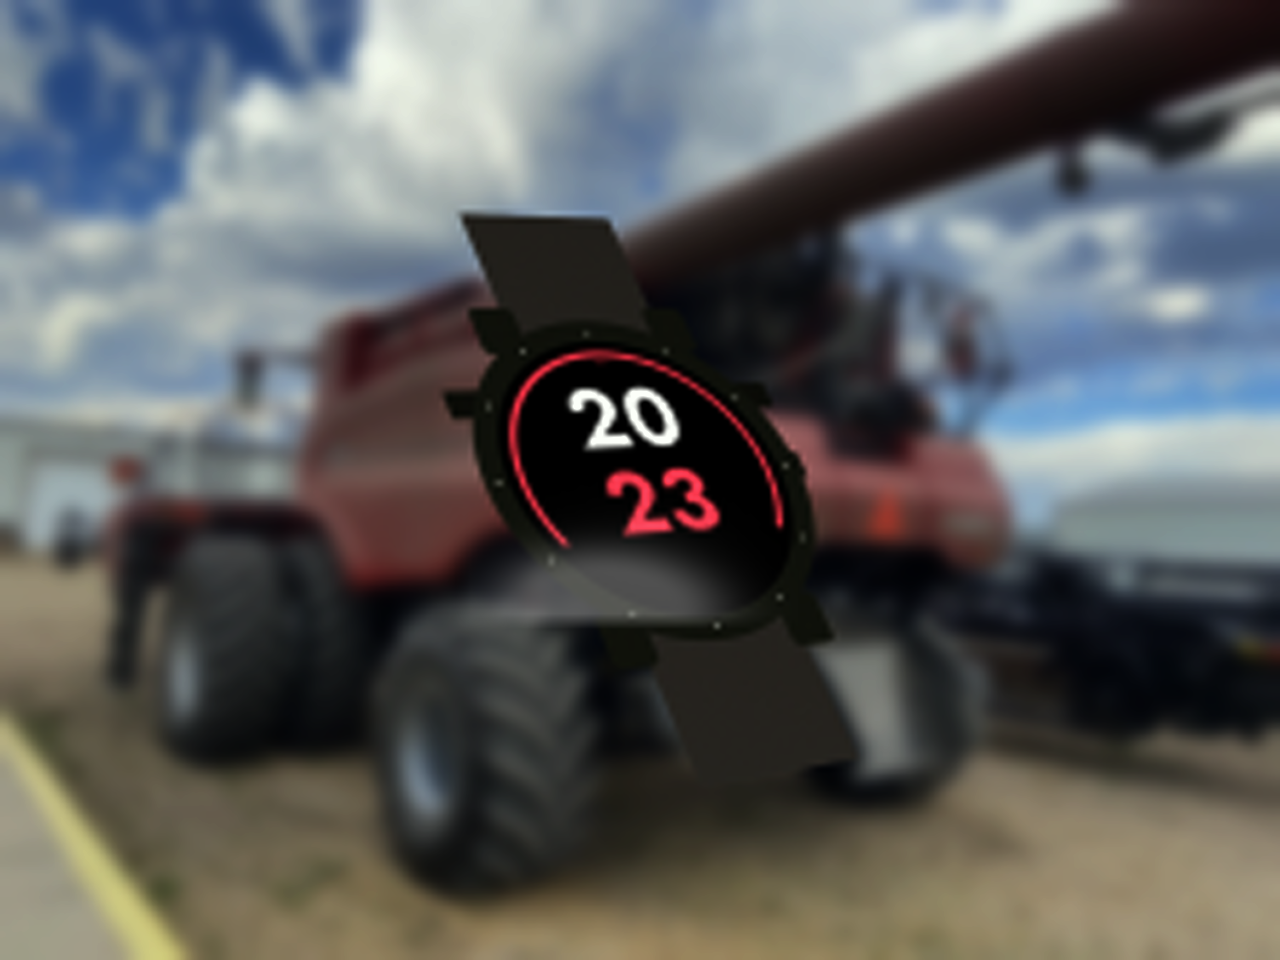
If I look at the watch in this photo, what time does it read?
20:23
